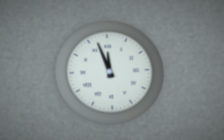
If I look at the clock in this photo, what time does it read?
11:57
